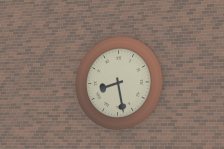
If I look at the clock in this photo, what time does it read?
8:28
